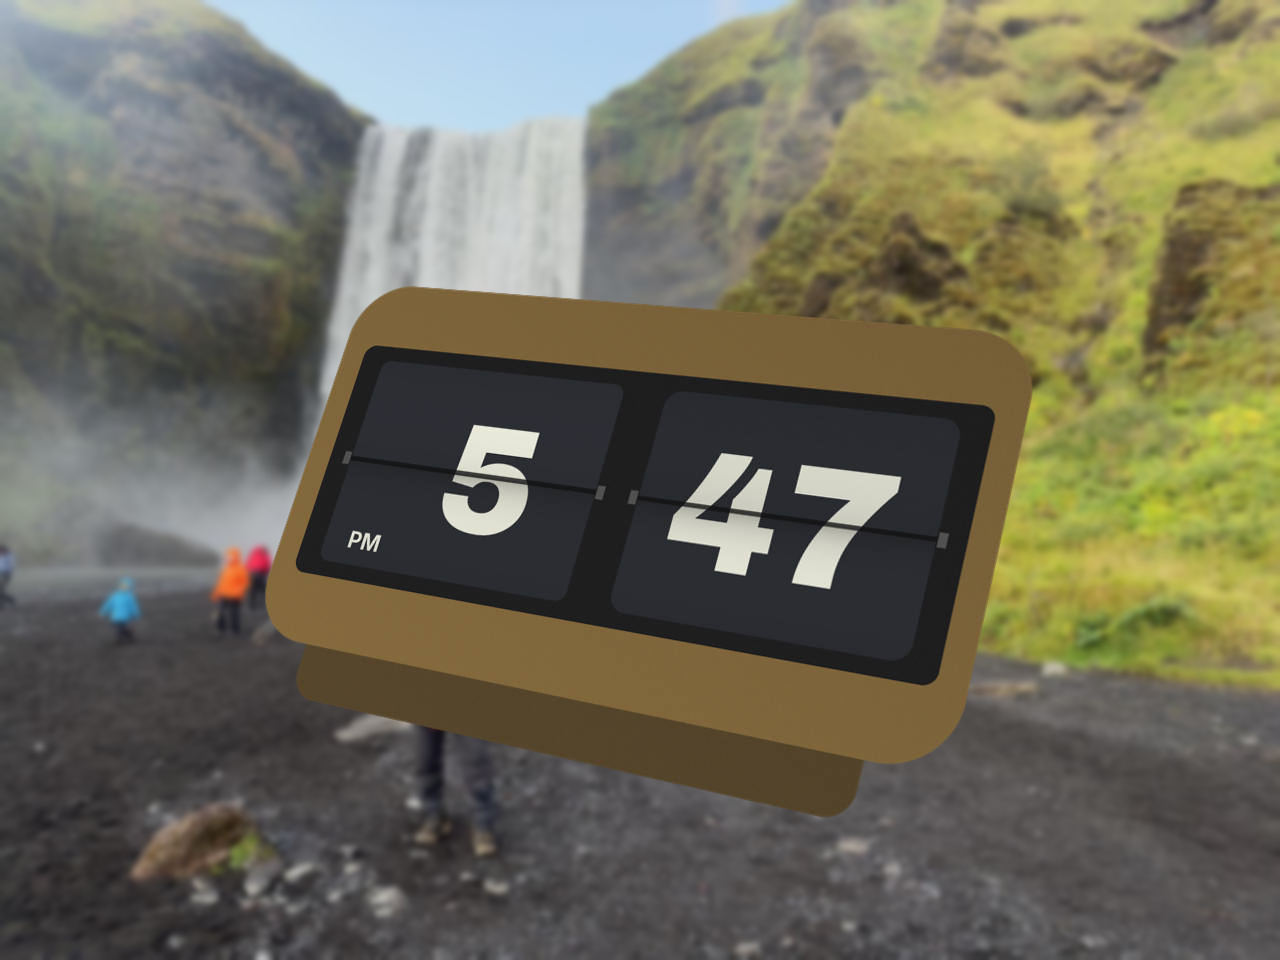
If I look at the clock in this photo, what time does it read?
5:47
